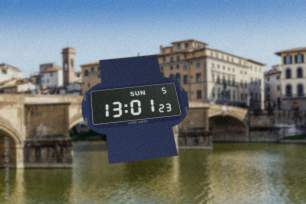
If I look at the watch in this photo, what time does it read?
13:01
